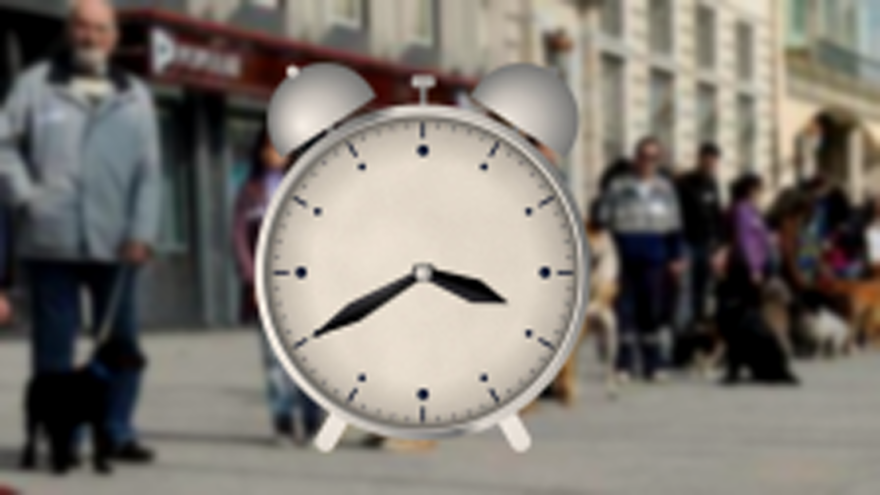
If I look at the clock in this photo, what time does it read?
3:40
